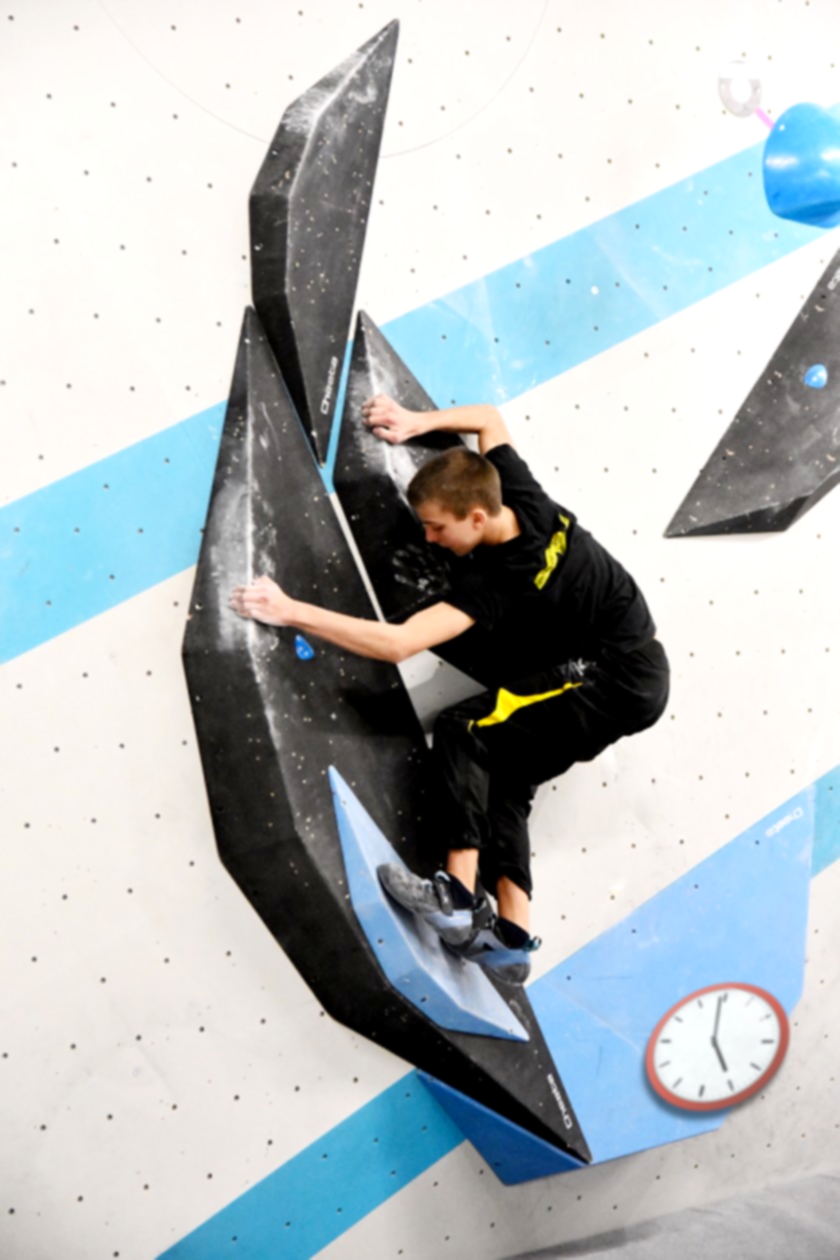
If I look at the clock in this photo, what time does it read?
4:59
